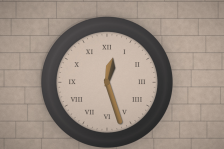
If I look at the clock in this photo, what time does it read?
12:27
